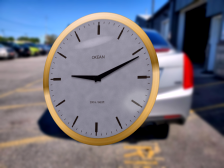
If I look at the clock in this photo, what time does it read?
9:11
